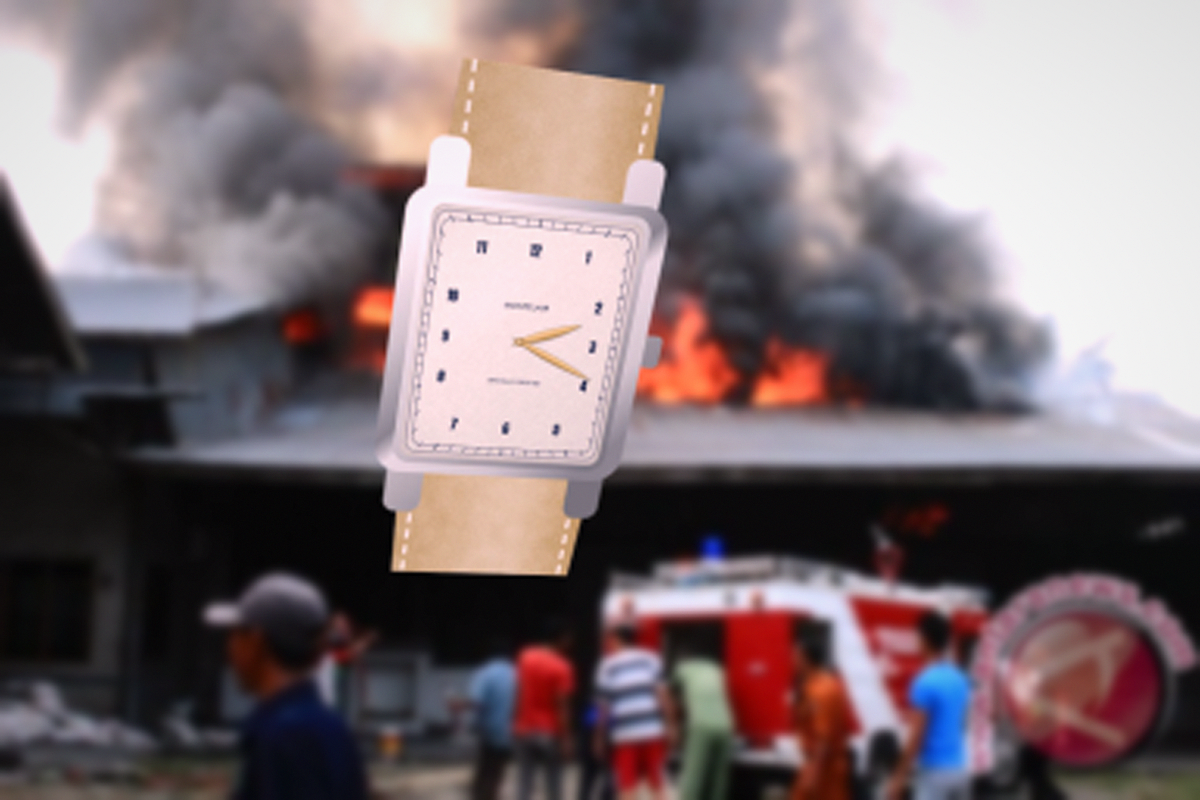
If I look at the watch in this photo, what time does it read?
2:19
